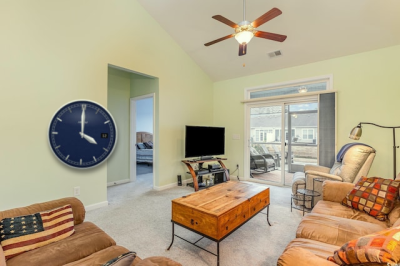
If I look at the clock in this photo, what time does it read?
4:00
